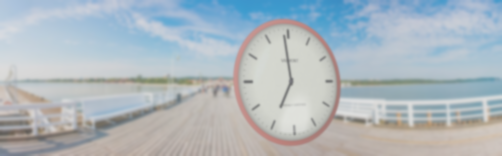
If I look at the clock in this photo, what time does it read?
6:59
